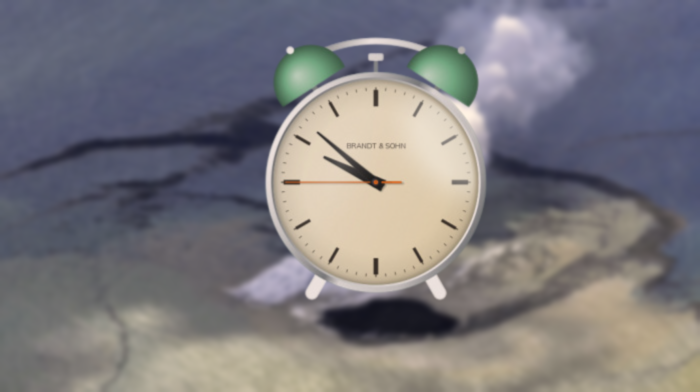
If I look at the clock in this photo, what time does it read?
9:51:45
